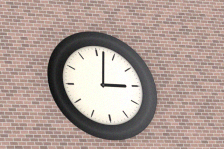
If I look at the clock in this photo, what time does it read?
3:02
